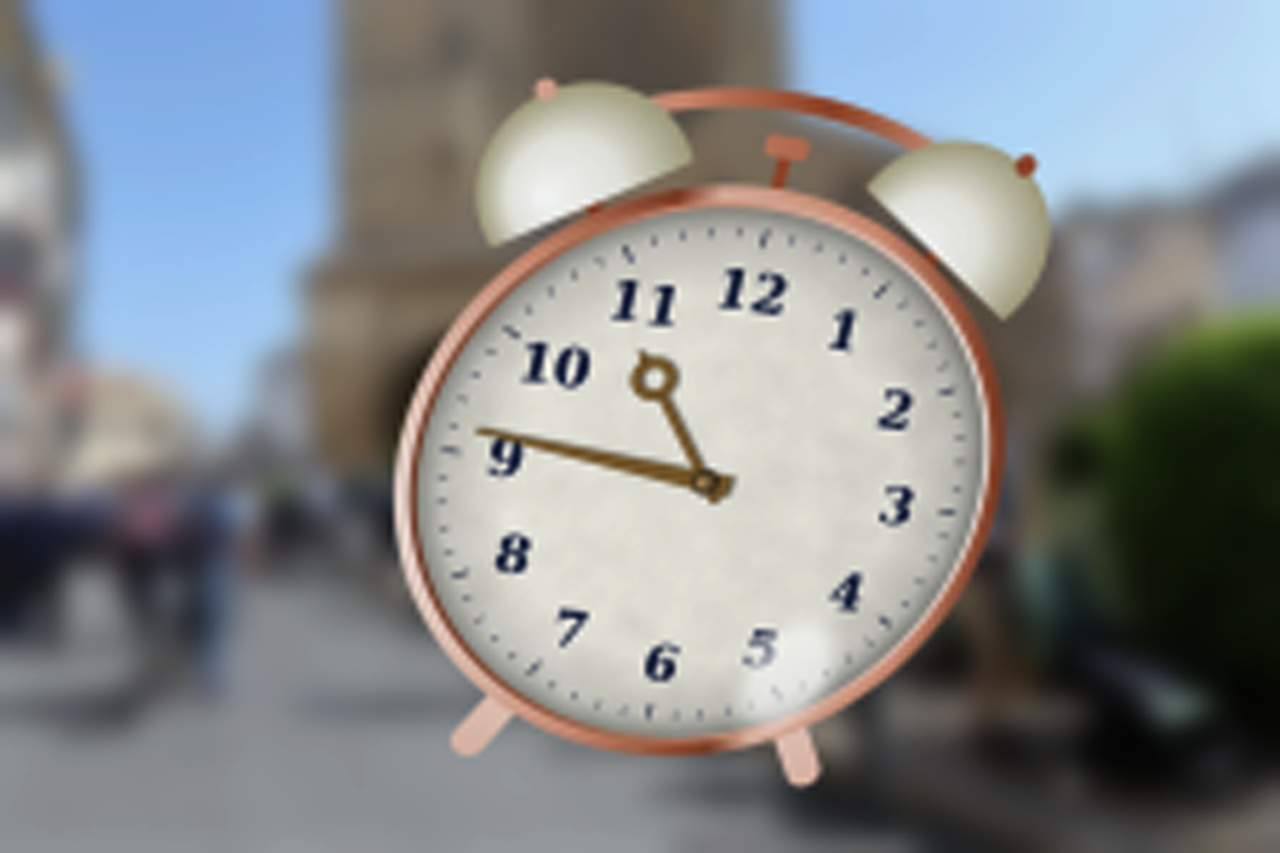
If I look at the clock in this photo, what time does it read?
10:46
